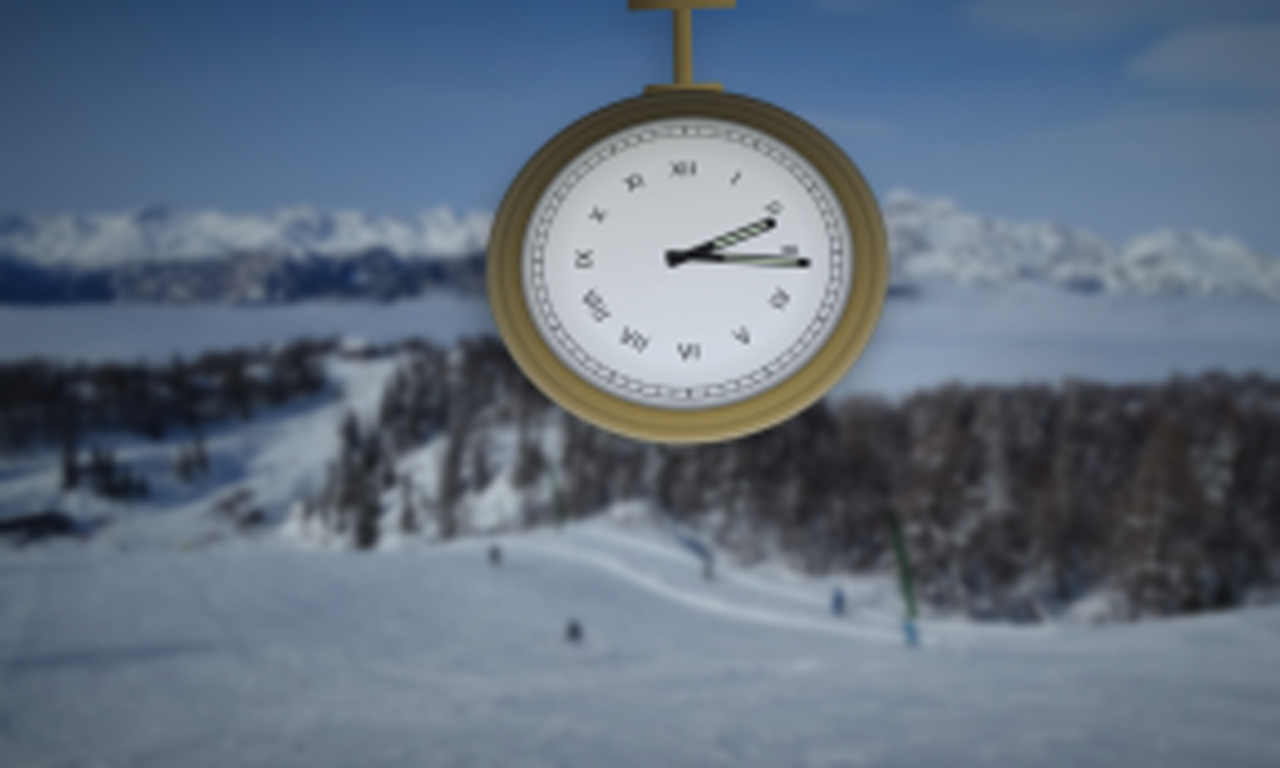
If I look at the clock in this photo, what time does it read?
2:16
